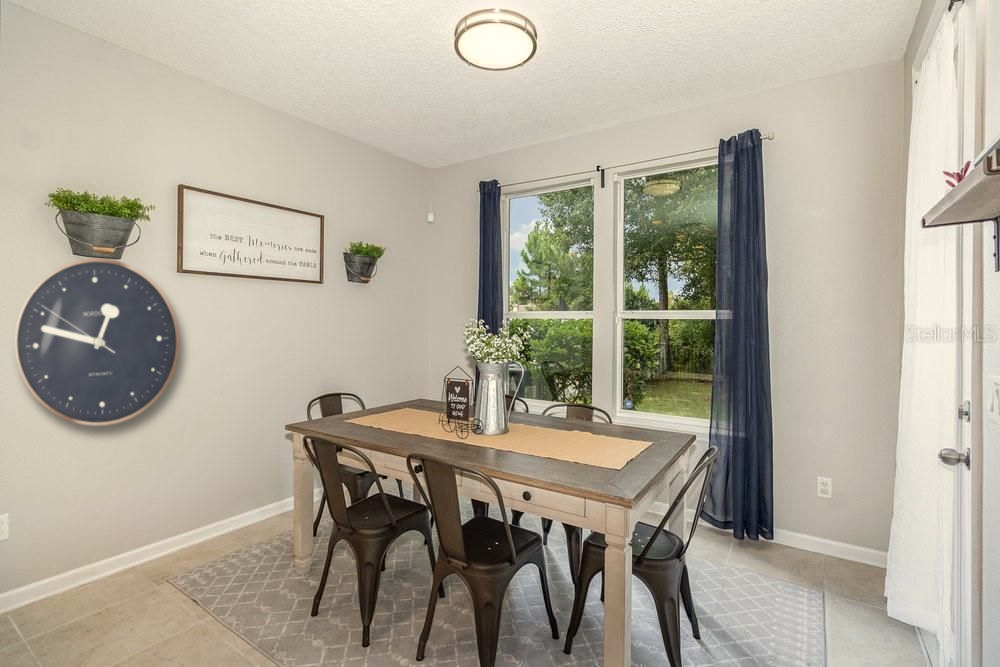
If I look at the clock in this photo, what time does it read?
12:47:51
